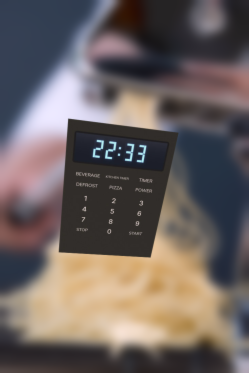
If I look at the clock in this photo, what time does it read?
22:33
